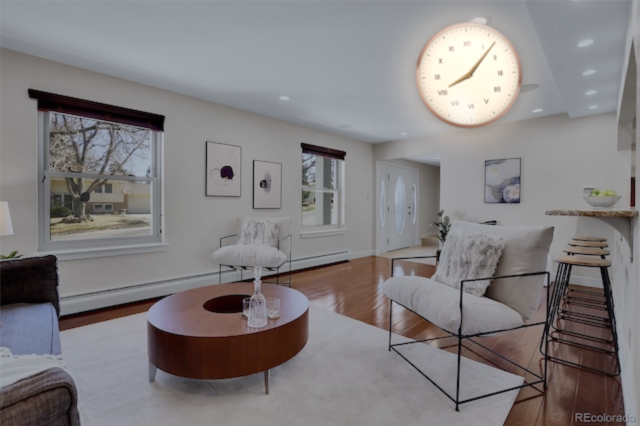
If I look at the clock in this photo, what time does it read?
8:07
